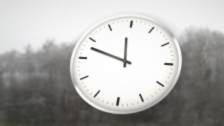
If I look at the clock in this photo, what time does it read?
11:48
